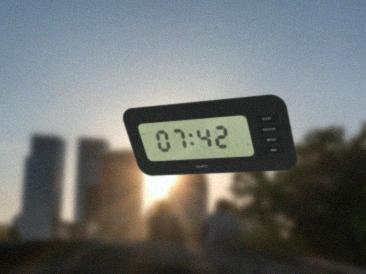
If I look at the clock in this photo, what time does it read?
7:42
